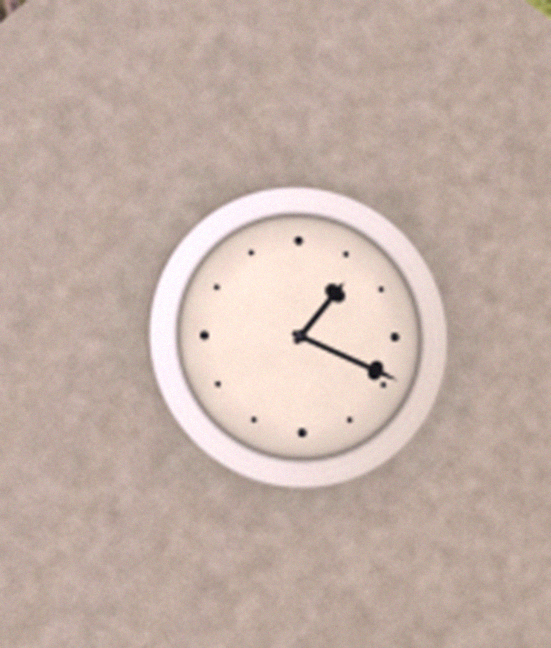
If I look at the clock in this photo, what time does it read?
1:19
